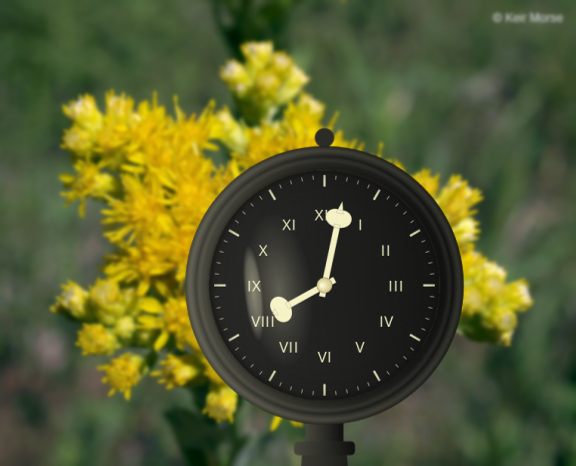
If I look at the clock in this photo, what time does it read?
8:02
